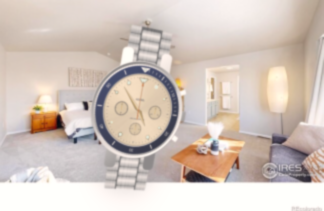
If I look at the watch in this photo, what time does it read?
4:53
